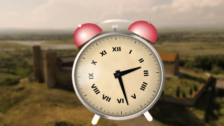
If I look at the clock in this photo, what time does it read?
2:28
